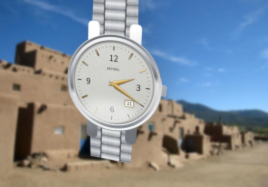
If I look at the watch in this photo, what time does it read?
2:20
